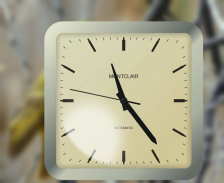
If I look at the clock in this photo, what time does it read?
11:23:47
